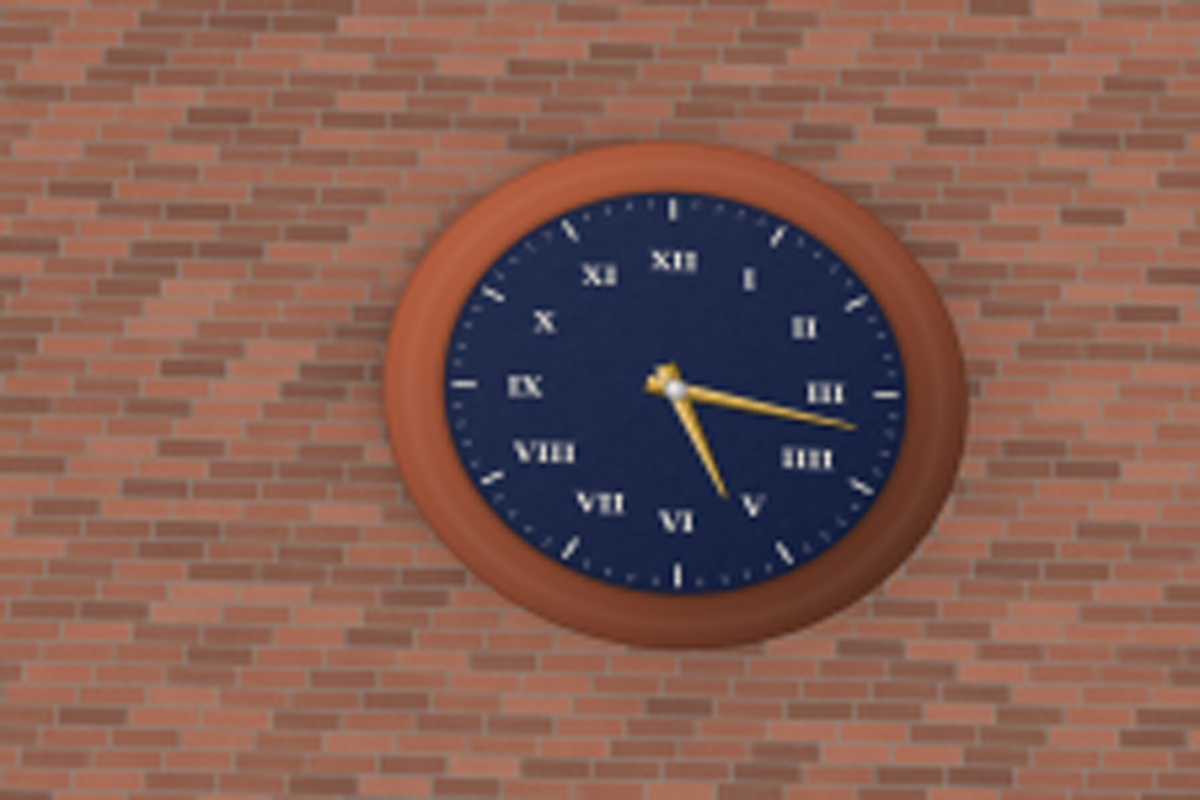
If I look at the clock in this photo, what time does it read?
5:17
